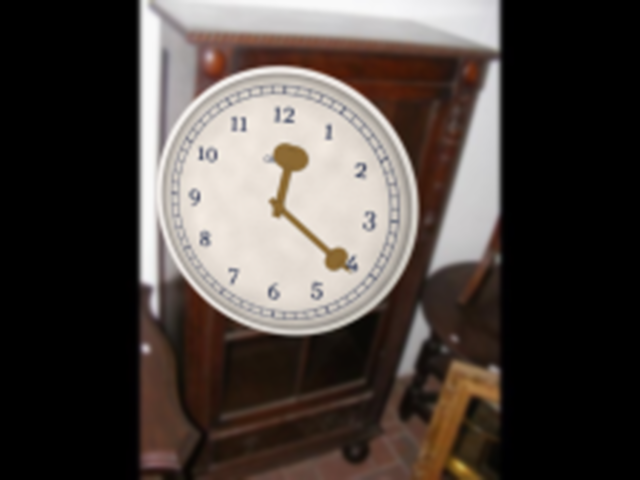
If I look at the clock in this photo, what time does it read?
12:21
